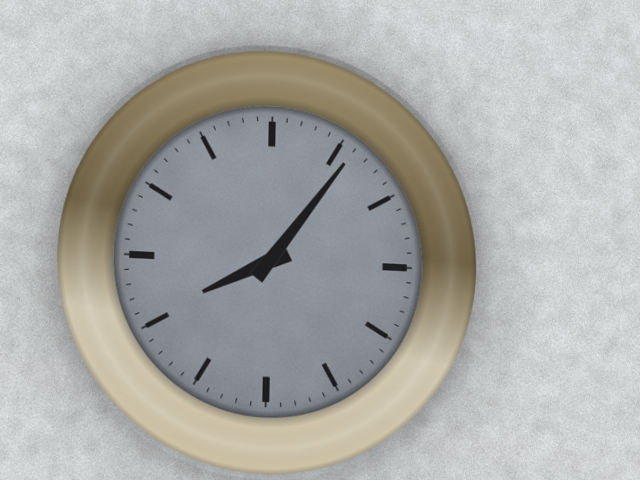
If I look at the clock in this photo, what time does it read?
8:06
